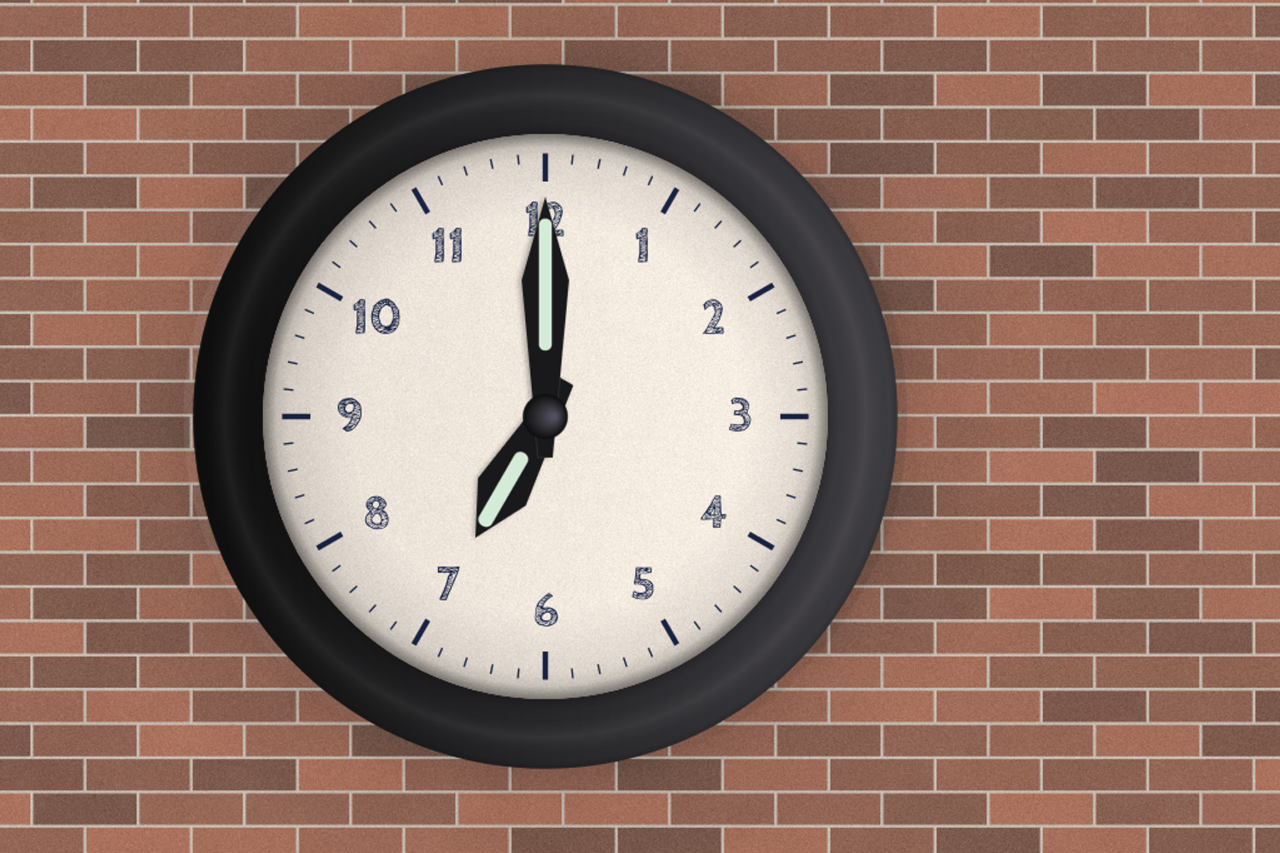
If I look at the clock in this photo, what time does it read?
7:00
